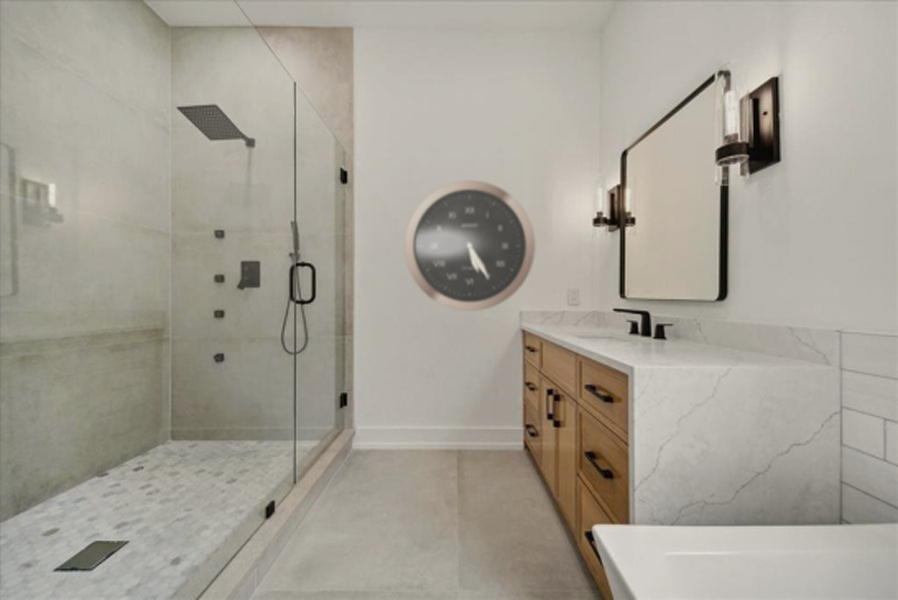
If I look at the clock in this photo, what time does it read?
5:25
